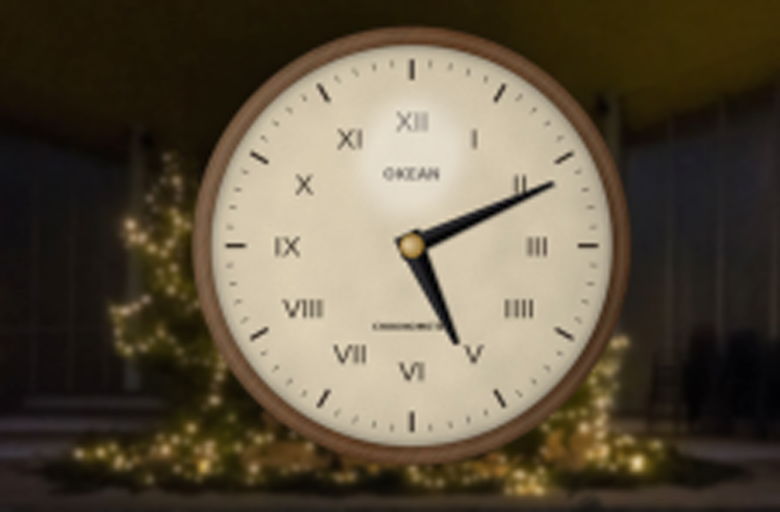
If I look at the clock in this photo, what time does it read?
5:11
